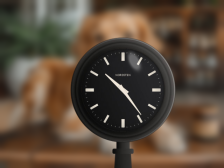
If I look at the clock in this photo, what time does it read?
10:24
